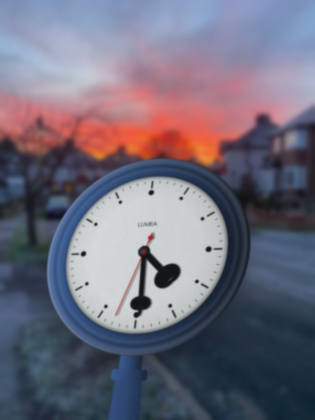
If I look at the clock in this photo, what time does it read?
4:29:33
